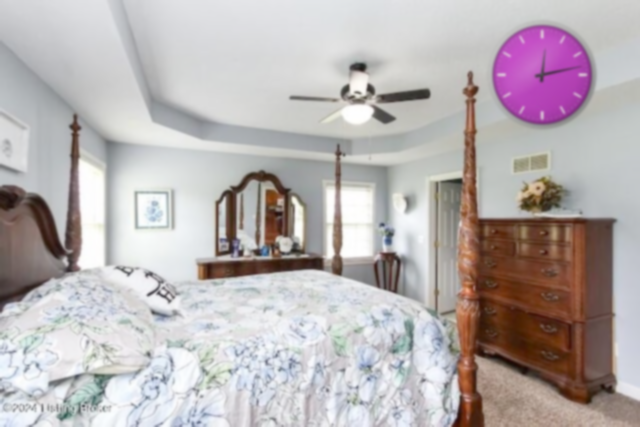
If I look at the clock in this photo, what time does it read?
12:13
